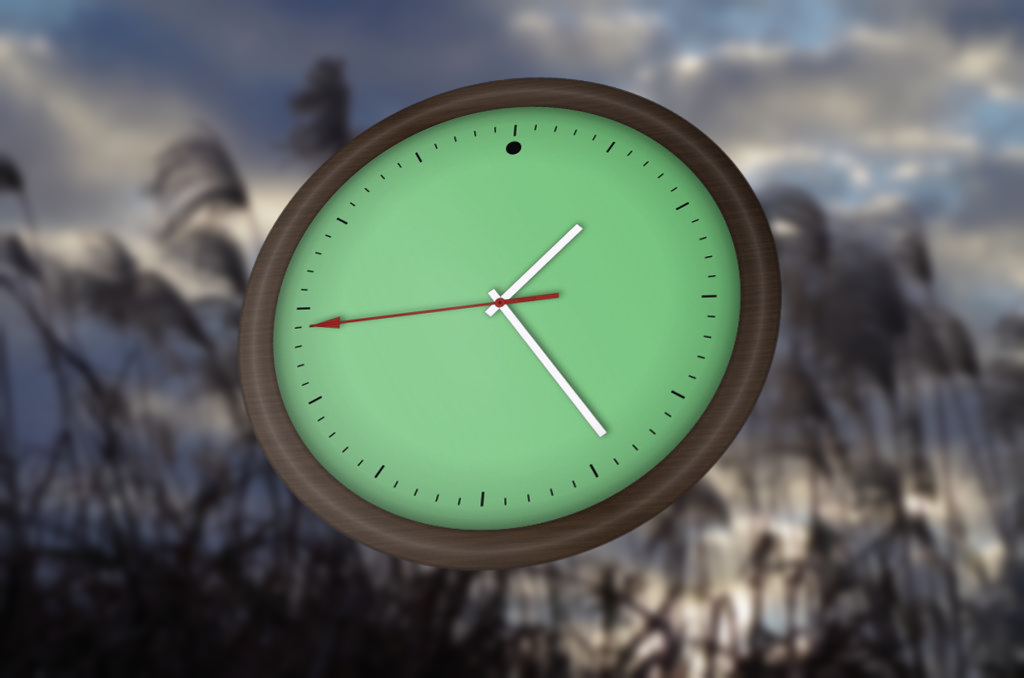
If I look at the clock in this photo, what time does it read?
1:23:44
